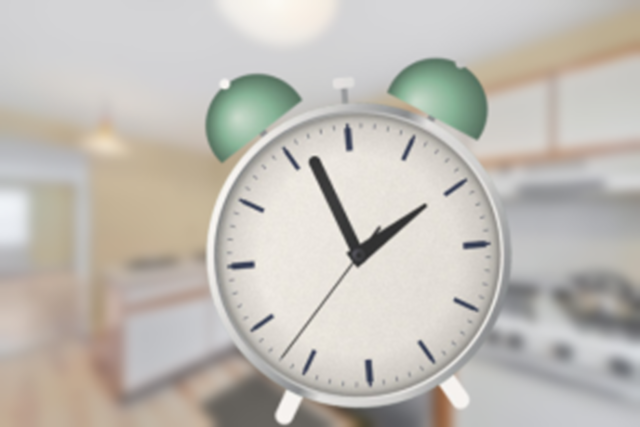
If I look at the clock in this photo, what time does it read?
1:56:37
